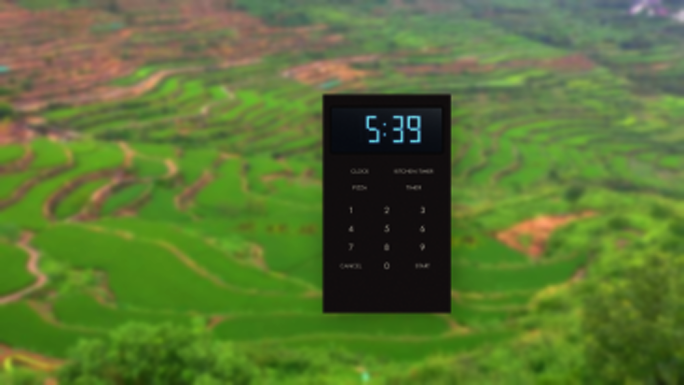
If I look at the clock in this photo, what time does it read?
5:39
